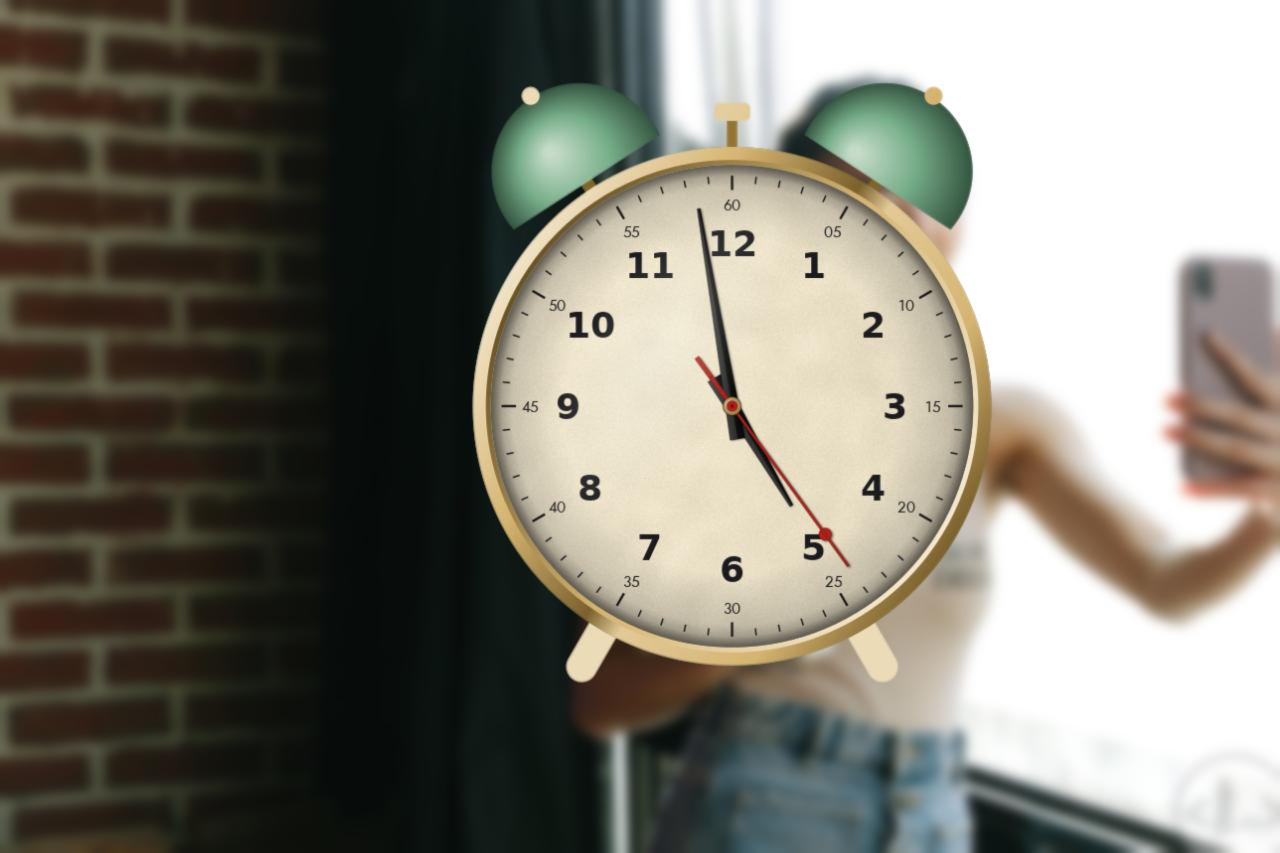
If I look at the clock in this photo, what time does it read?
4:58:24
